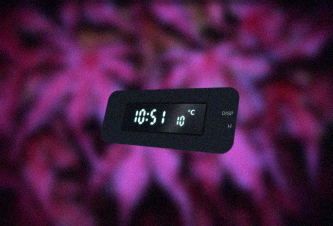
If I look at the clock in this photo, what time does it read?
10:51
